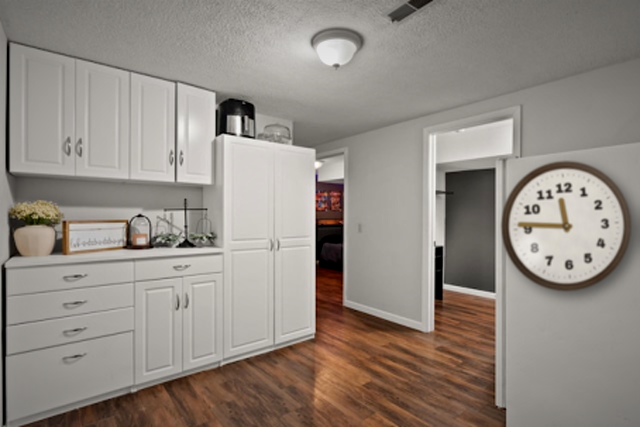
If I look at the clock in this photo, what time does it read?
11:46
